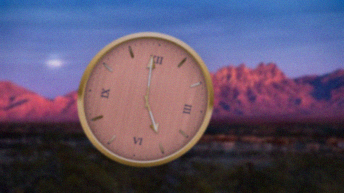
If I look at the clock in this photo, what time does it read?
4:59
